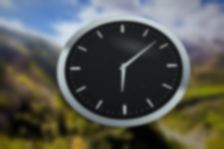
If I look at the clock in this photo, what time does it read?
6:08
